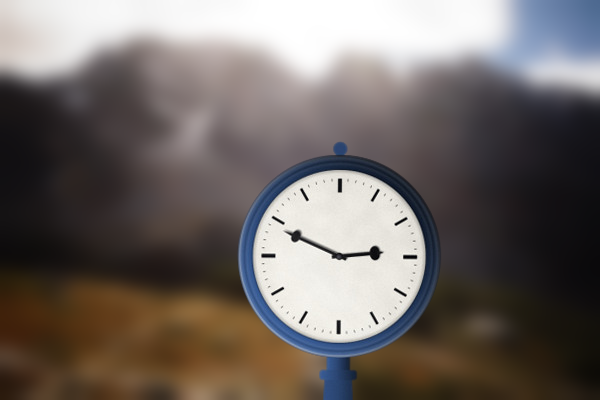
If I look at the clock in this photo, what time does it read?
2:49
